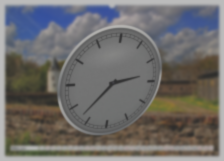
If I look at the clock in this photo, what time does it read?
2:37
